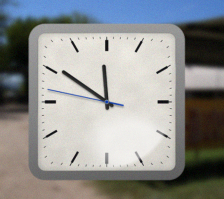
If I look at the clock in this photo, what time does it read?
11:50:47
